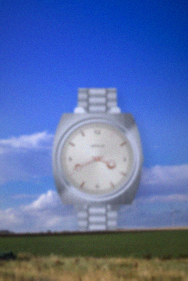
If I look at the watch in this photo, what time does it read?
3:41
